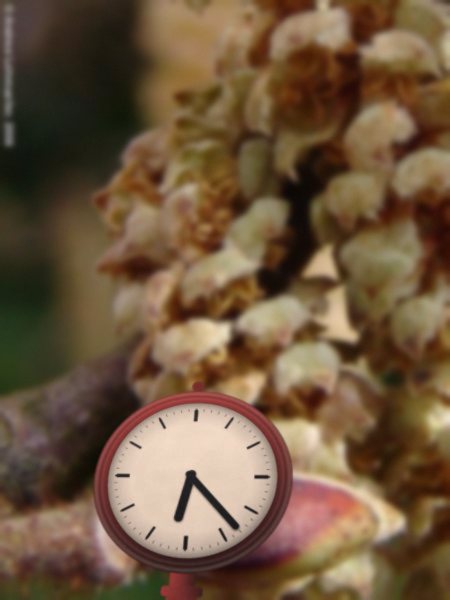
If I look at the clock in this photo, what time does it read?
6:23
